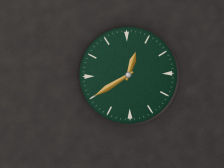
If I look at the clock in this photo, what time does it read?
12:40
